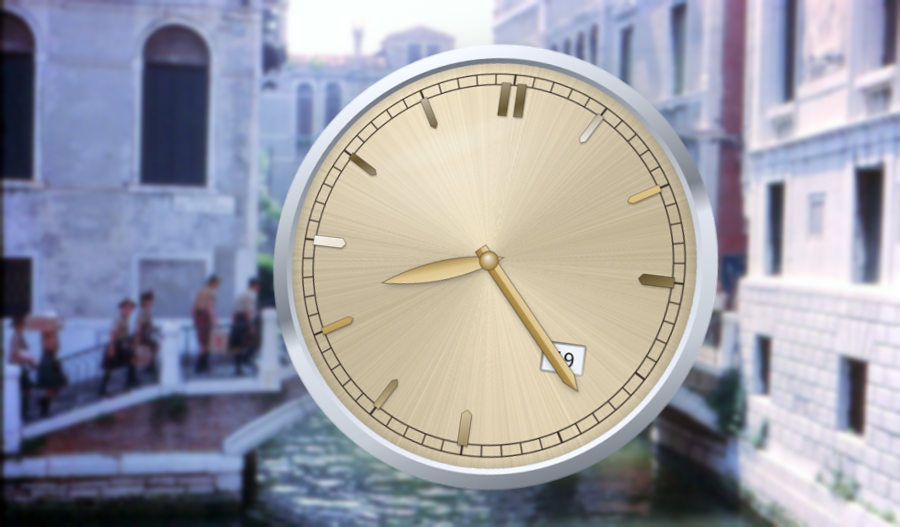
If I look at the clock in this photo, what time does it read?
8:23
